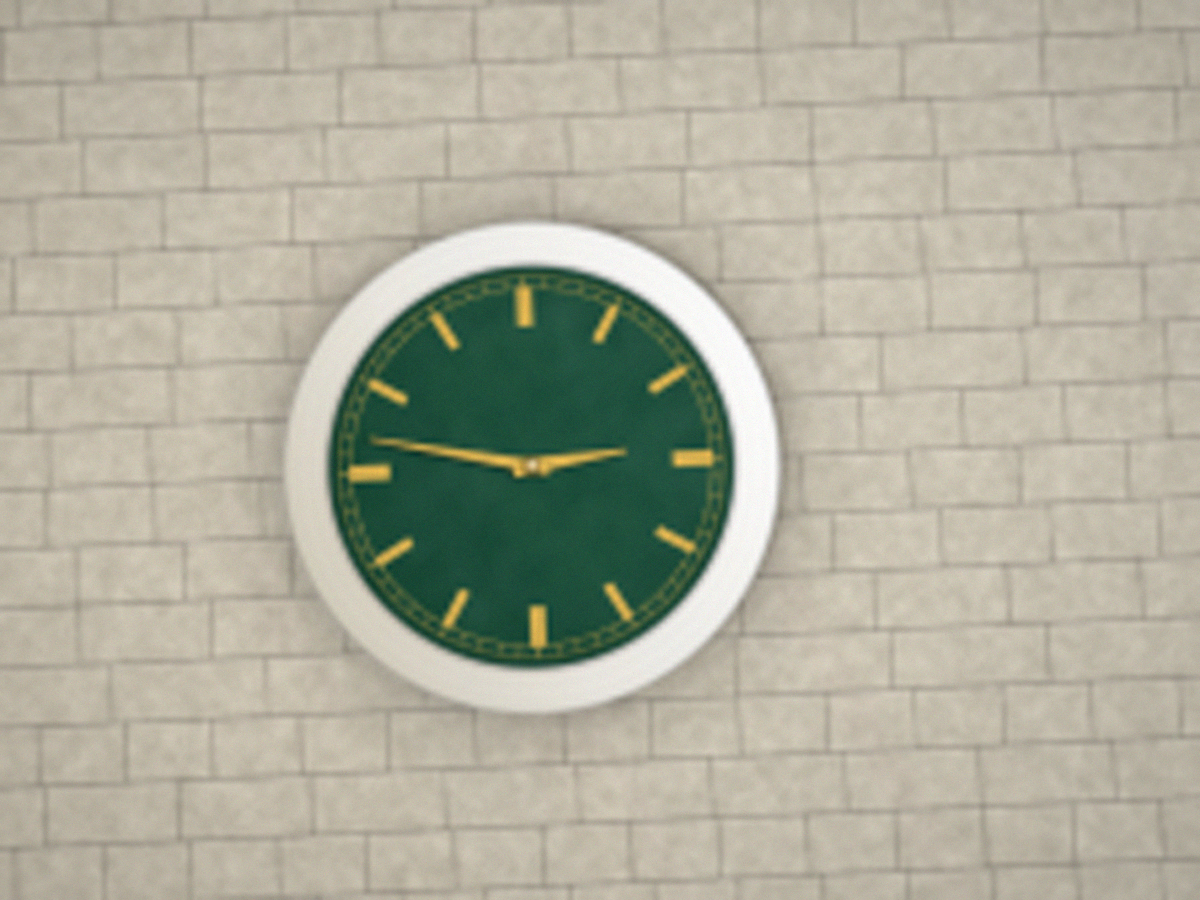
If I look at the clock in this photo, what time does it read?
2:47
